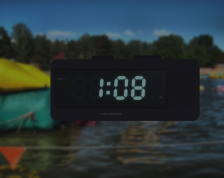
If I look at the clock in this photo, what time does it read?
1:08
